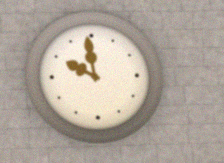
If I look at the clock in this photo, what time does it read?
9:59
